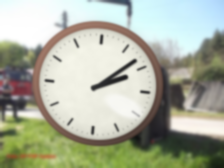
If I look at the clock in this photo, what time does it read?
2:08
